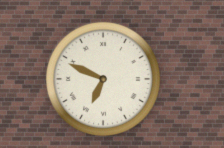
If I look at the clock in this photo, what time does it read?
6:49
